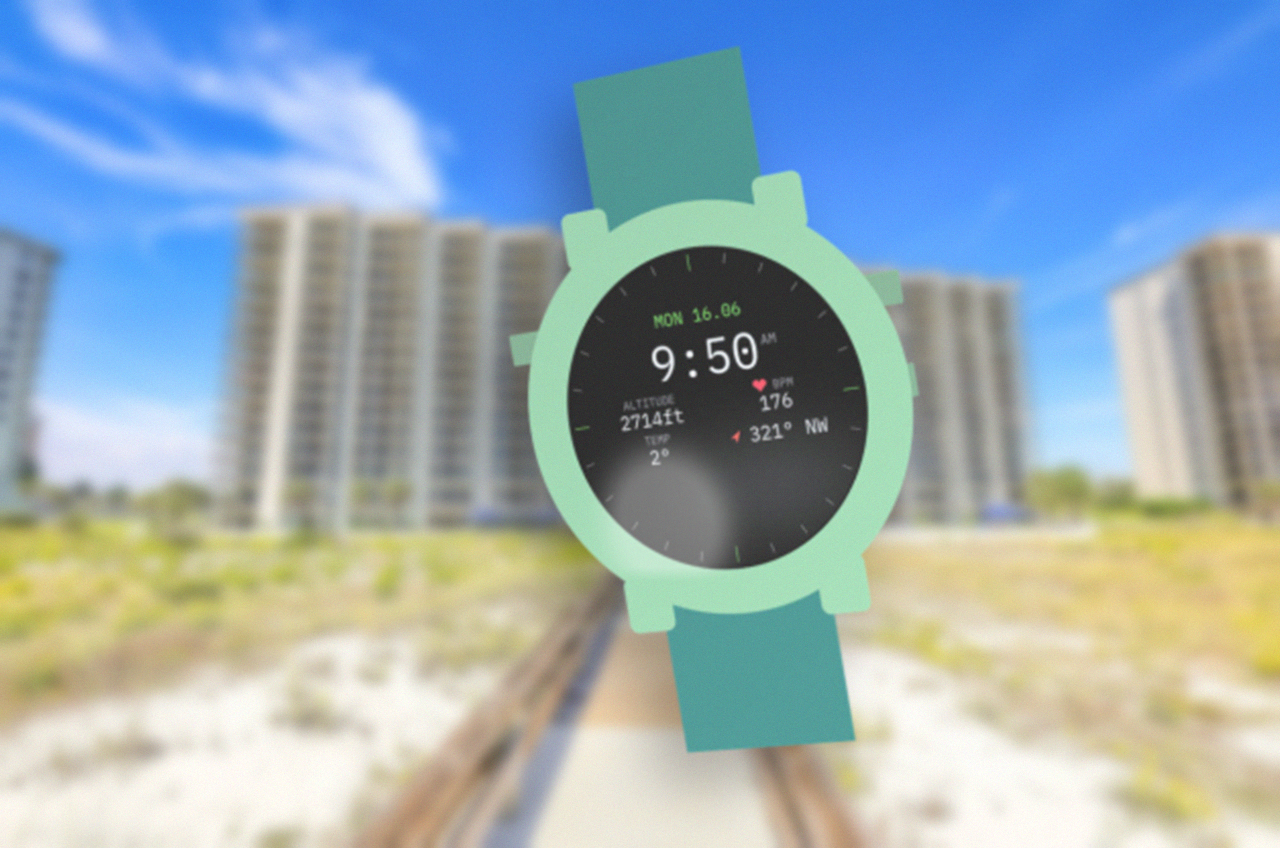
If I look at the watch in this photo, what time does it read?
9:50
